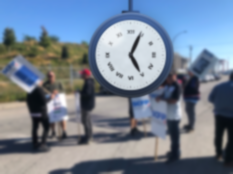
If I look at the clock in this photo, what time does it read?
5:04
